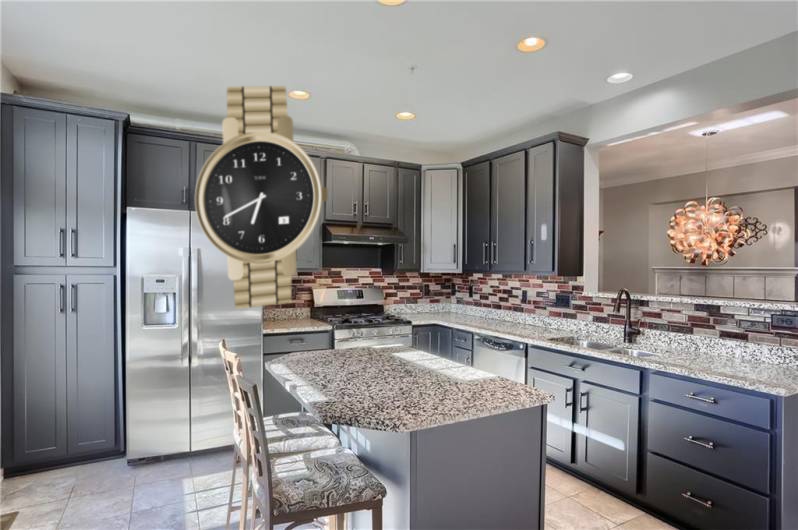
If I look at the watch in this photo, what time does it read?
6:41
